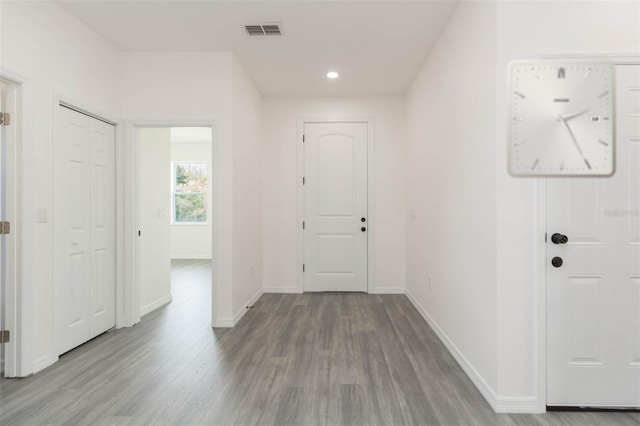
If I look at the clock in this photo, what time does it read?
2:25
